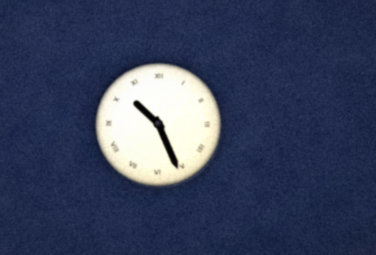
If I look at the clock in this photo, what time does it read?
10:26
